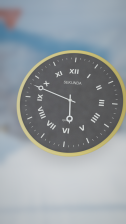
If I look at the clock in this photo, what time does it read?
5:48
